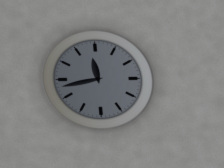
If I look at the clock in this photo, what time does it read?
11:43
